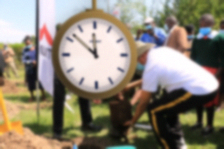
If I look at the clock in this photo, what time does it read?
11:52
